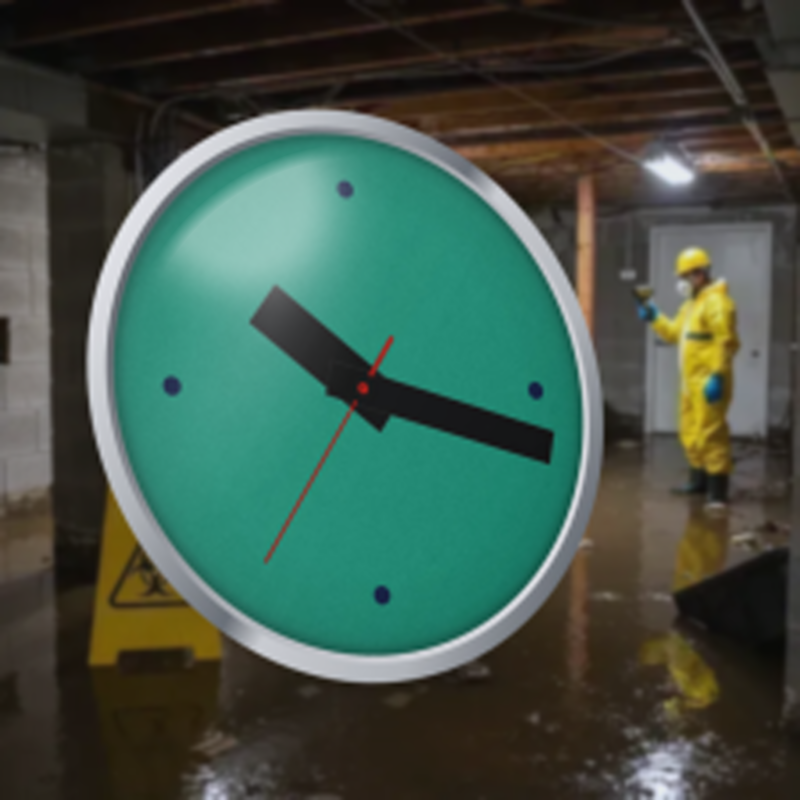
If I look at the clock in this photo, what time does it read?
10:17:36
